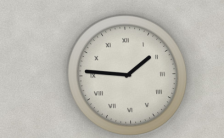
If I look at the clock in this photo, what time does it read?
1:46
